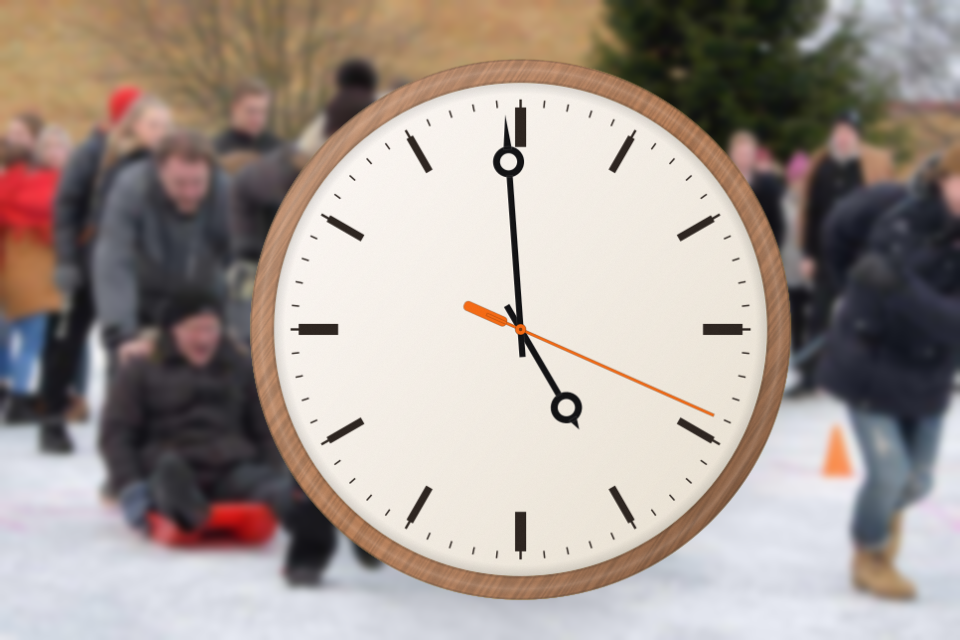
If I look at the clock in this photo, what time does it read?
4:59:19
